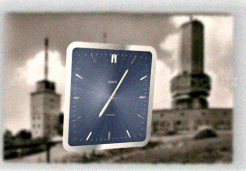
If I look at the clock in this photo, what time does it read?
7:05
